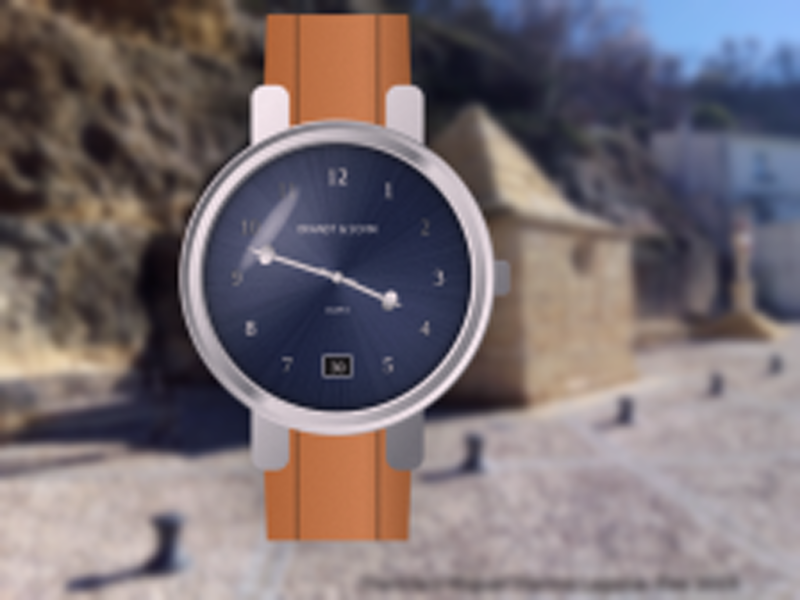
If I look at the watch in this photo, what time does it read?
3:48
